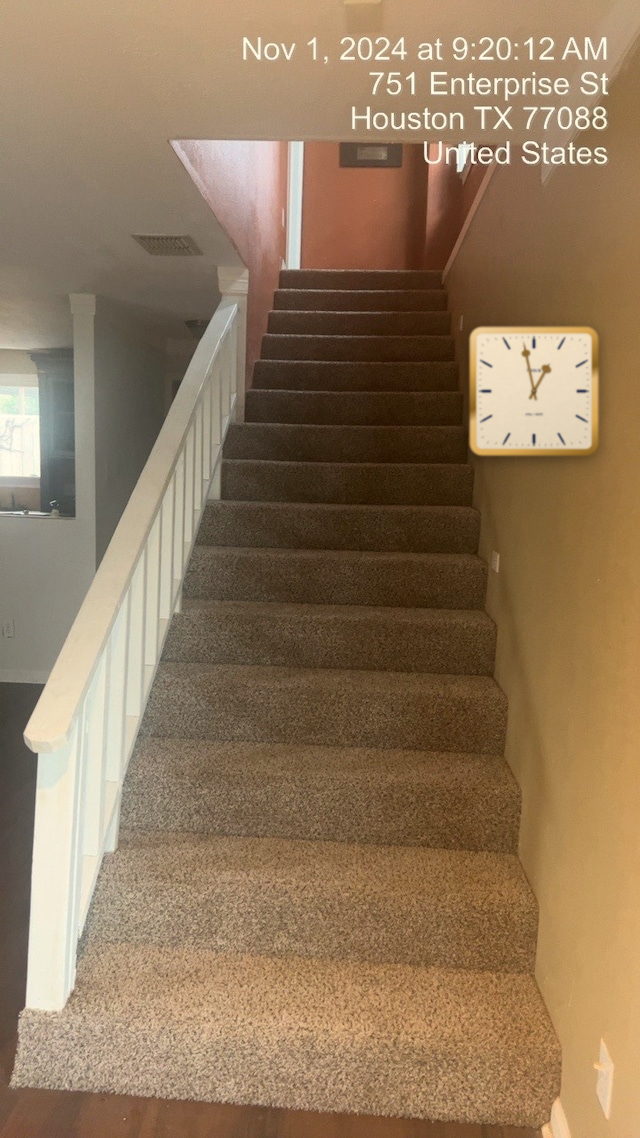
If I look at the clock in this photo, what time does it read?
12:58
